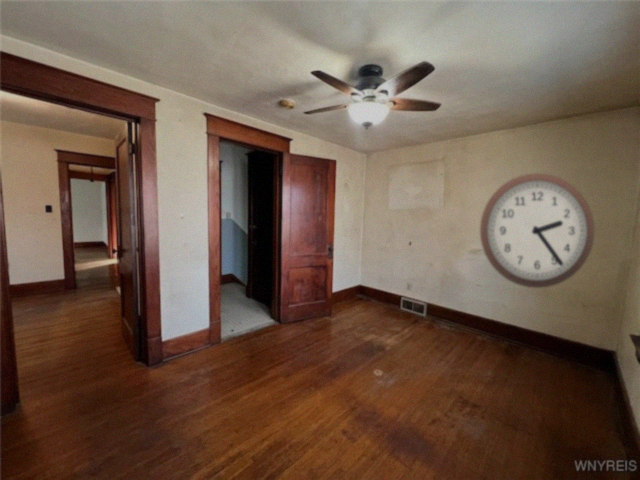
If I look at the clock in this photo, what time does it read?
2:24
